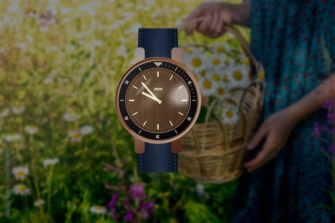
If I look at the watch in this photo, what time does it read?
9:53
